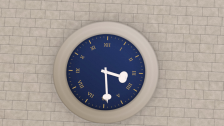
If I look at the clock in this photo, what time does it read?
3:29
